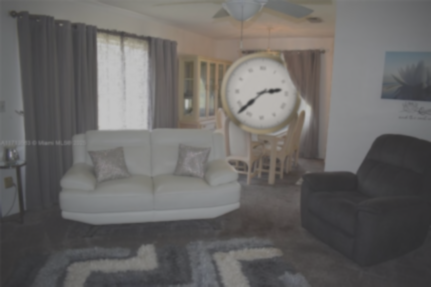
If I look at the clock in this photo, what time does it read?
2:38
